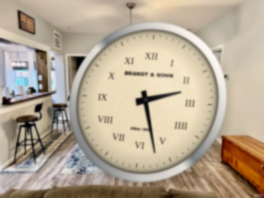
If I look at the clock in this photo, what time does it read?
2:27
